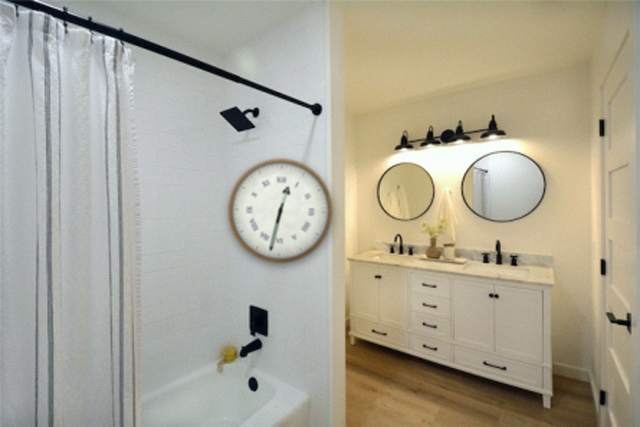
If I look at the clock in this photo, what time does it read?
12:32
